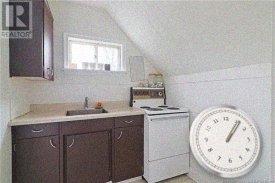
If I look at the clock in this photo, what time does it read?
1:06
